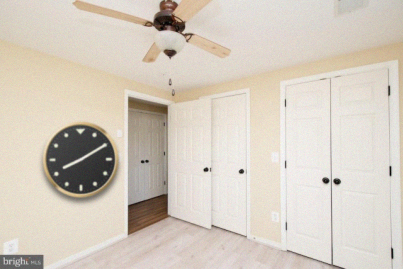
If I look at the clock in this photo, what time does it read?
8:10
